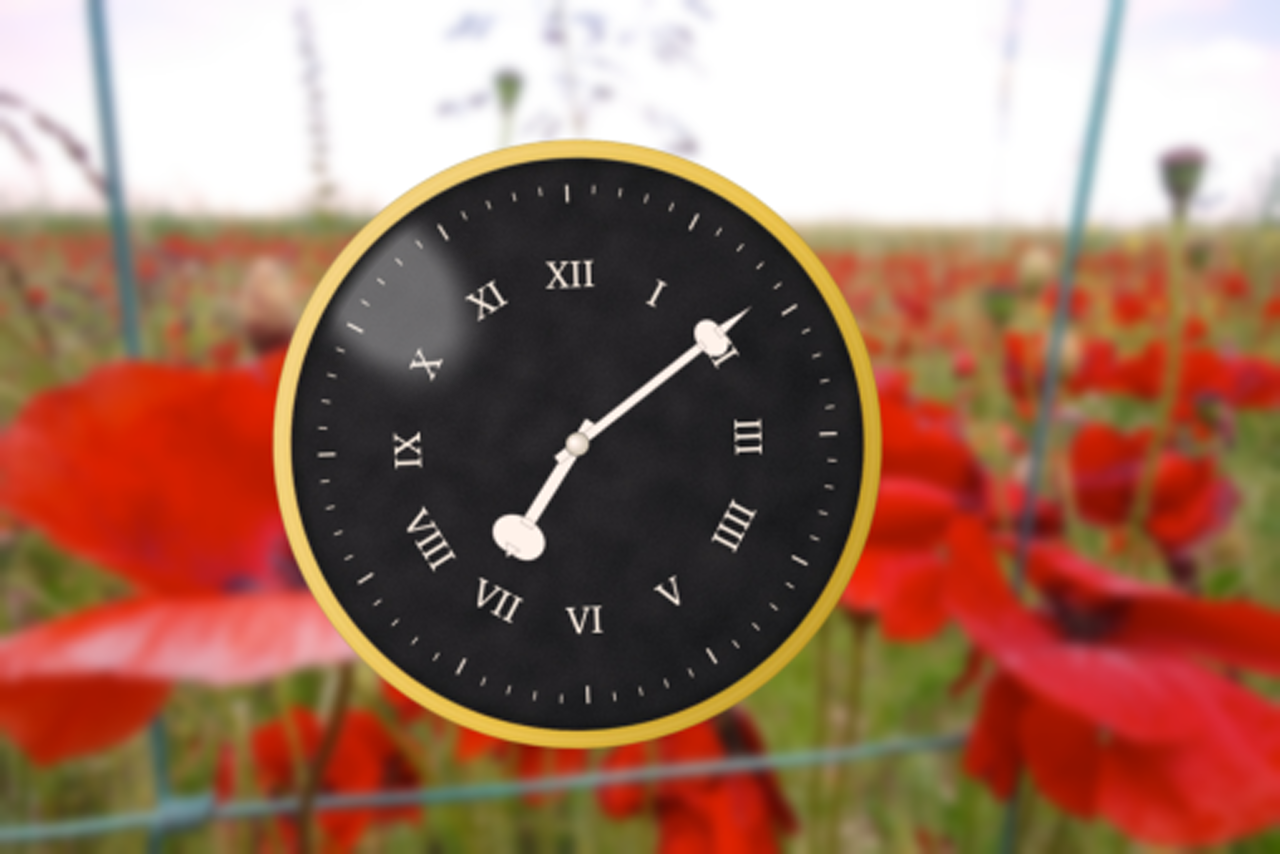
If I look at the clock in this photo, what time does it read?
7:09
